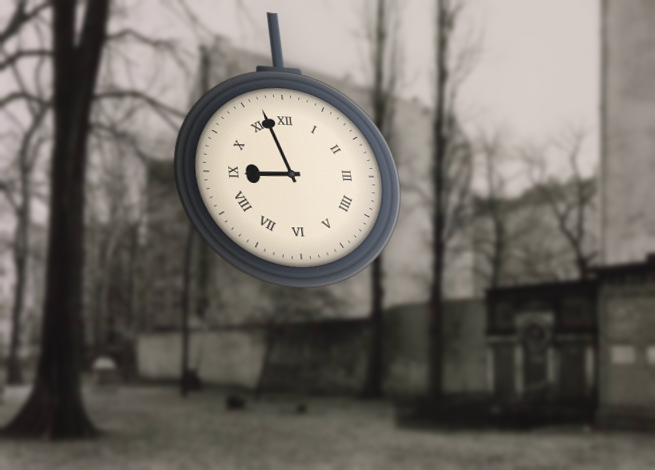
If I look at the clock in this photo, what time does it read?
8:57
